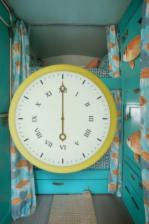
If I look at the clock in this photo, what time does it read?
6:00
